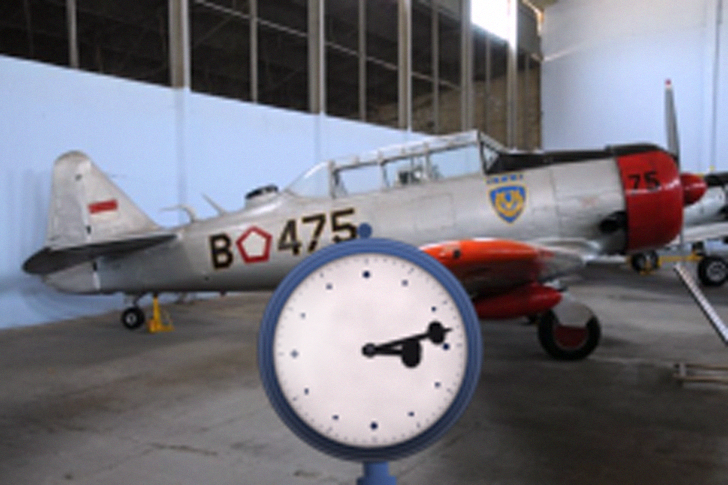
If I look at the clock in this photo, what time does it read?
3:13
